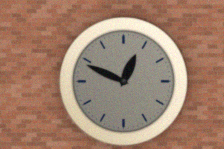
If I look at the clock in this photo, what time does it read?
12:49
